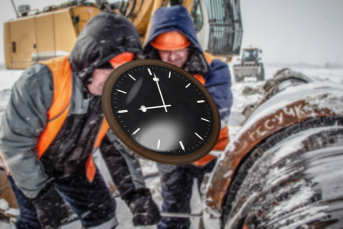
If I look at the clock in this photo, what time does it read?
9:01
